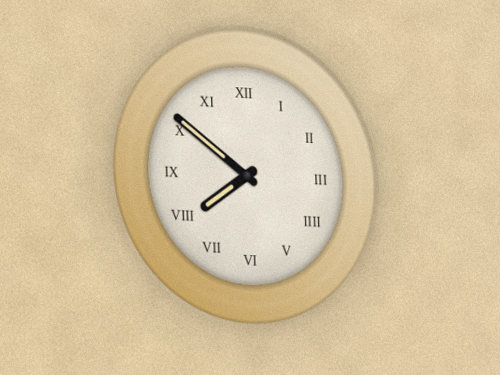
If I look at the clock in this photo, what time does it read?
7:51
